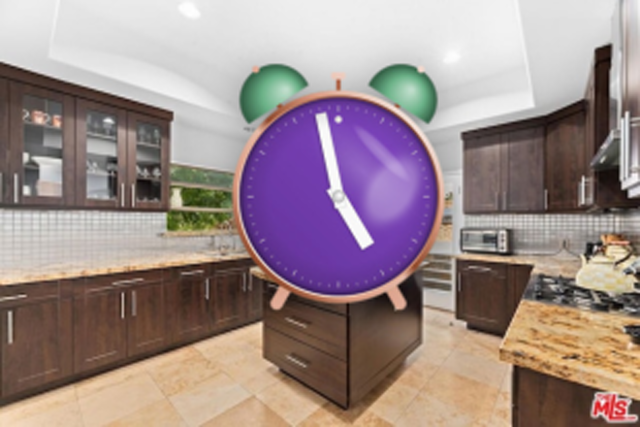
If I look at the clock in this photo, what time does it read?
4:58
